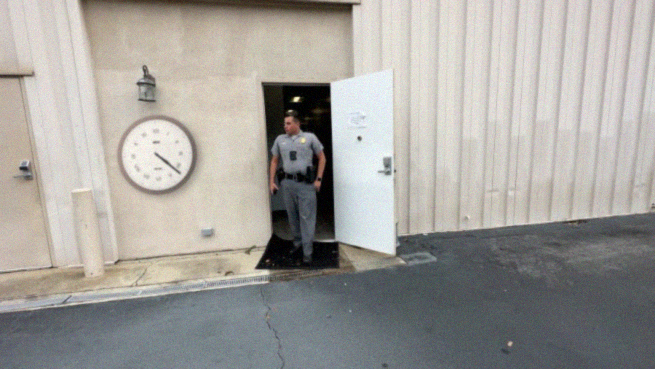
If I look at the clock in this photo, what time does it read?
4:22
